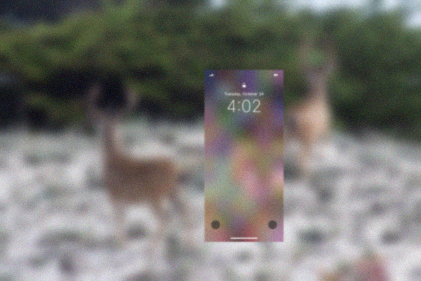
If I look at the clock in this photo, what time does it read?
4:02
